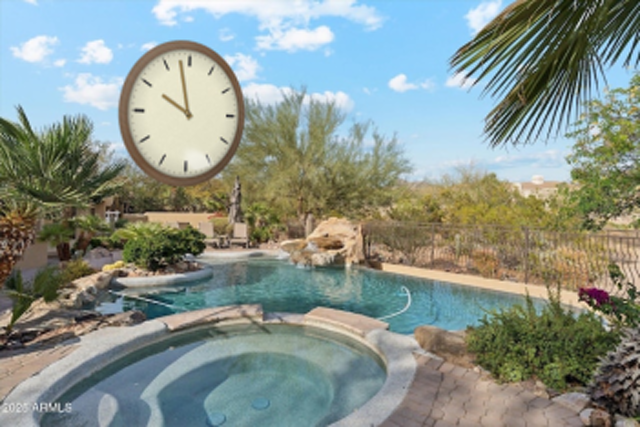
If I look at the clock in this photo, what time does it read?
9:58
